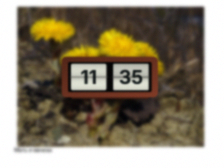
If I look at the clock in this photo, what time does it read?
11:35
